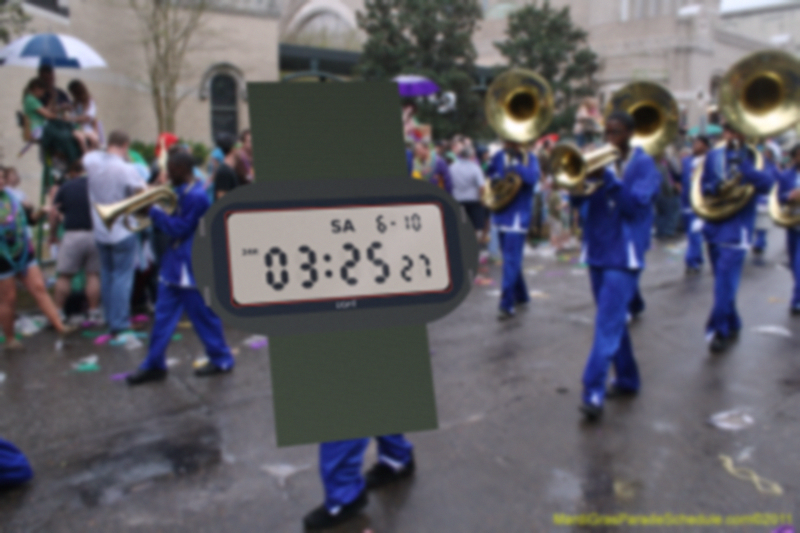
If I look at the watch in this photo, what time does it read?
3:25:27
